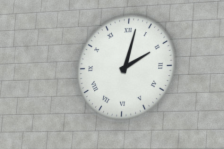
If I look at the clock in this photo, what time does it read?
2:02
